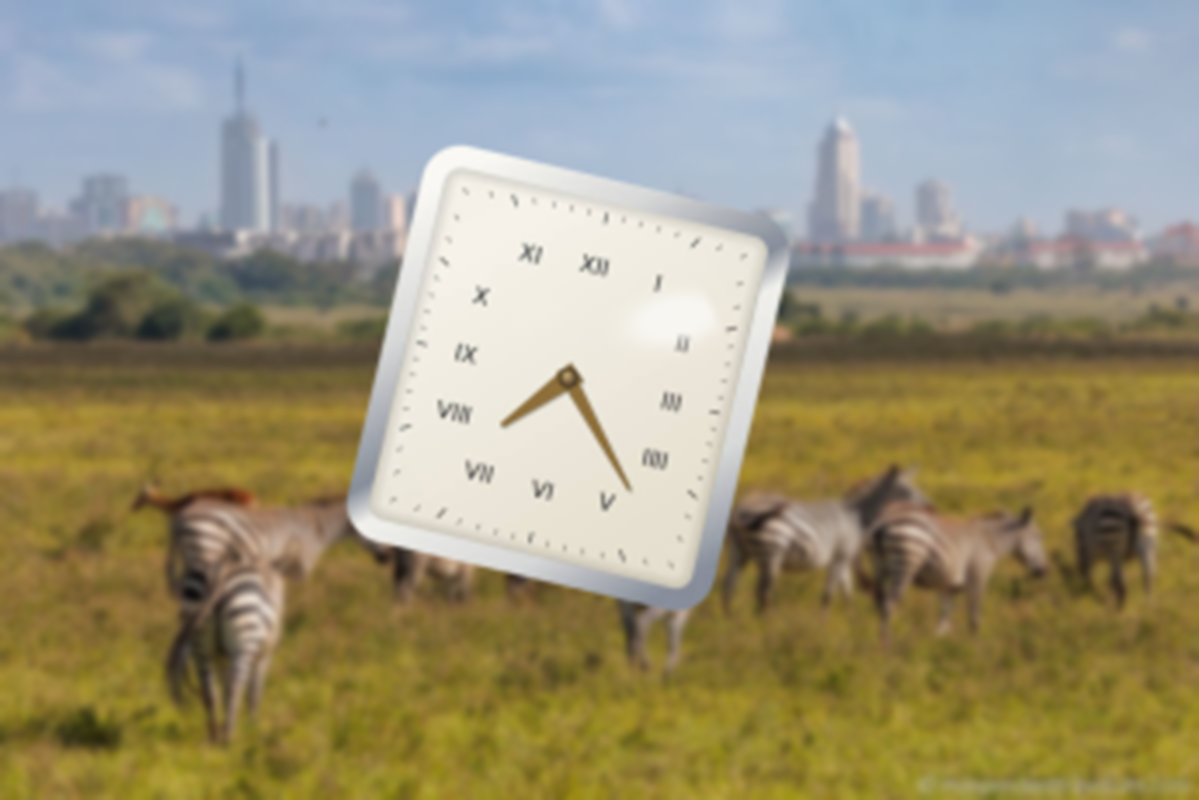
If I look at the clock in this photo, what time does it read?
7:23
